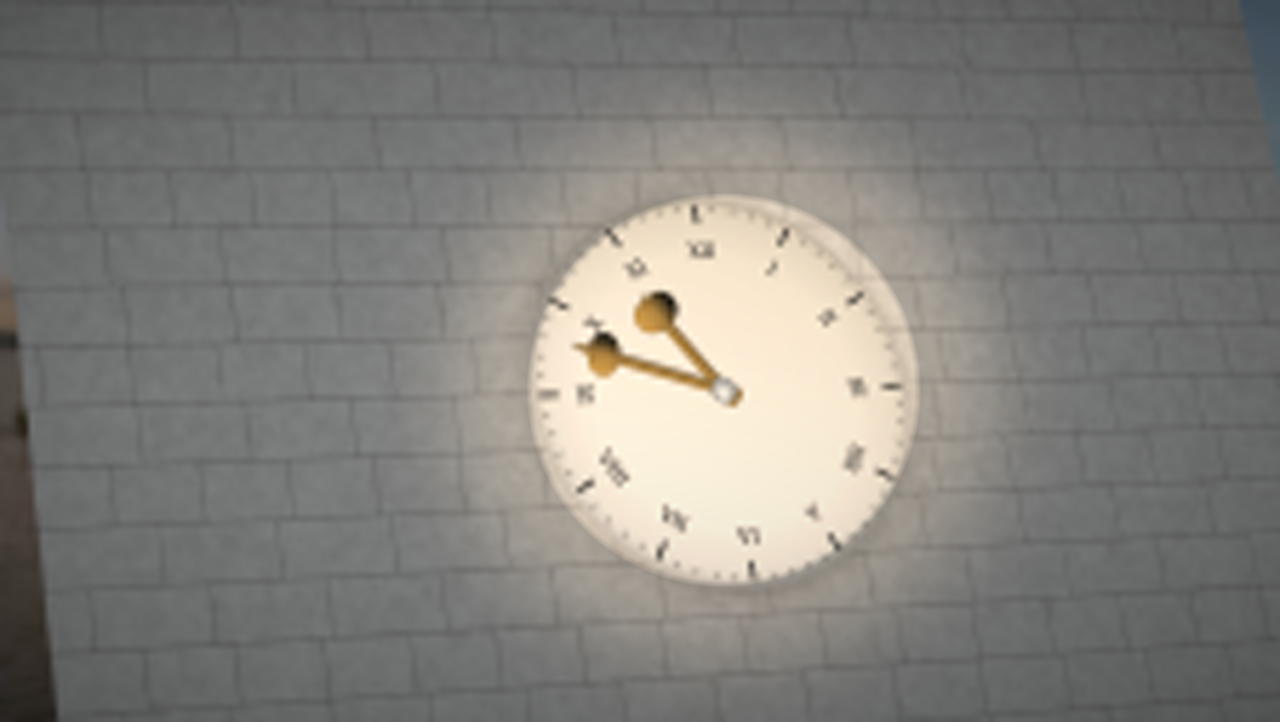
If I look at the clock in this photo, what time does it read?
10:48
